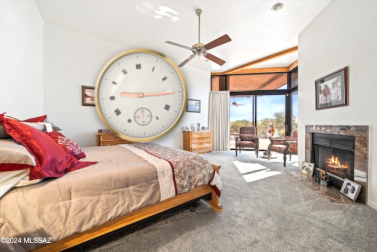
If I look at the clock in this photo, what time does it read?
9:15
